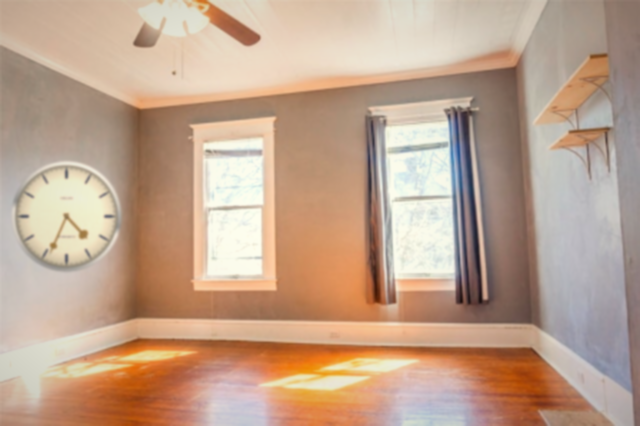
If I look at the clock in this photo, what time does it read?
4:34
